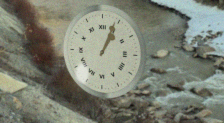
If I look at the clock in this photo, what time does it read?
1:04
